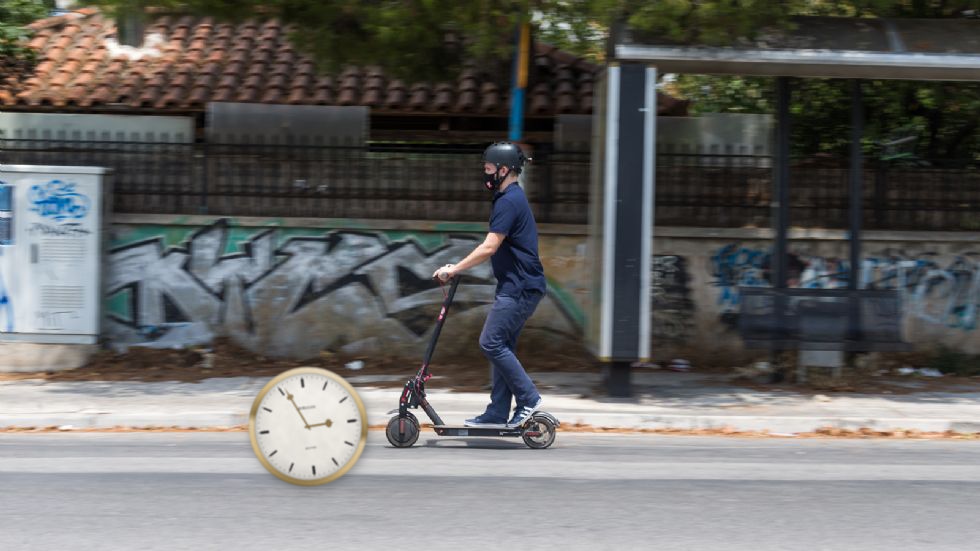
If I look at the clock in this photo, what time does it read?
2:56
